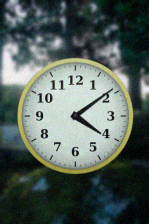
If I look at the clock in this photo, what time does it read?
4:09
